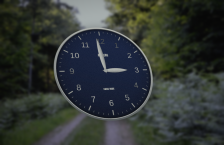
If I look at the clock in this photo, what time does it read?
2:59
